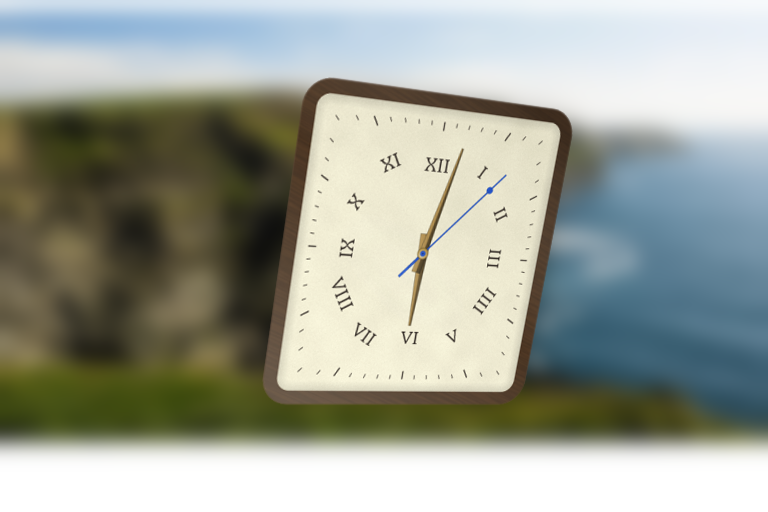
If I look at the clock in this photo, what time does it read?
6:02:07
